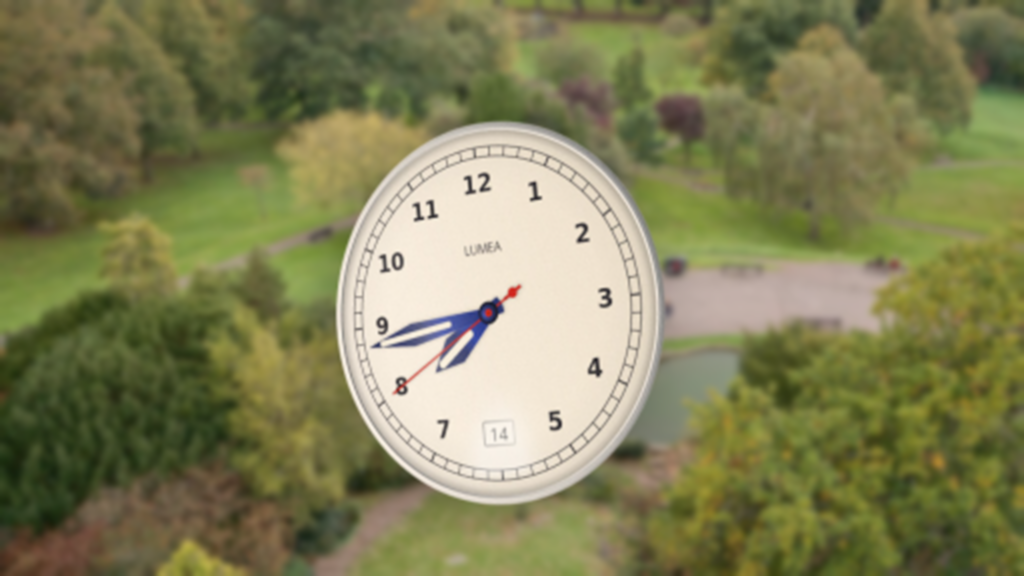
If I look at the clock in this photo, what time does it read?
7:43:40
